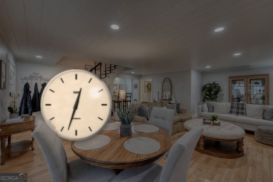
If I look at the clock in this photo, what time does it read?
12:33
